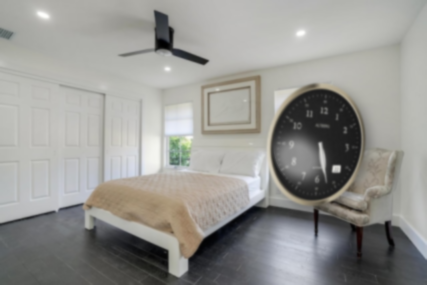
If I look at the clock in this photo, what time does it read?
5:27
